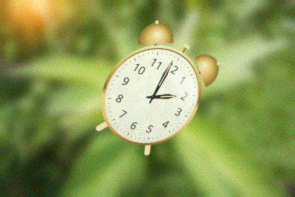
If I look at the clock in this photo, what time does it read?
1:59
